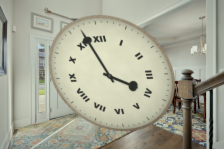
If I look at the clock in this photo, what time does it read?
3:57
